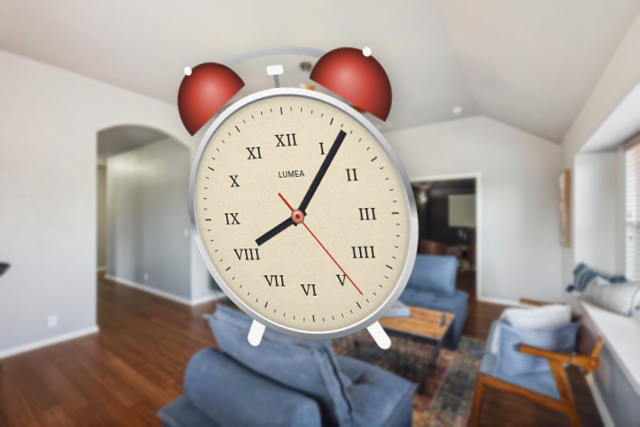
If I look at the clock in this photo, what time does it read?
8:06:24
